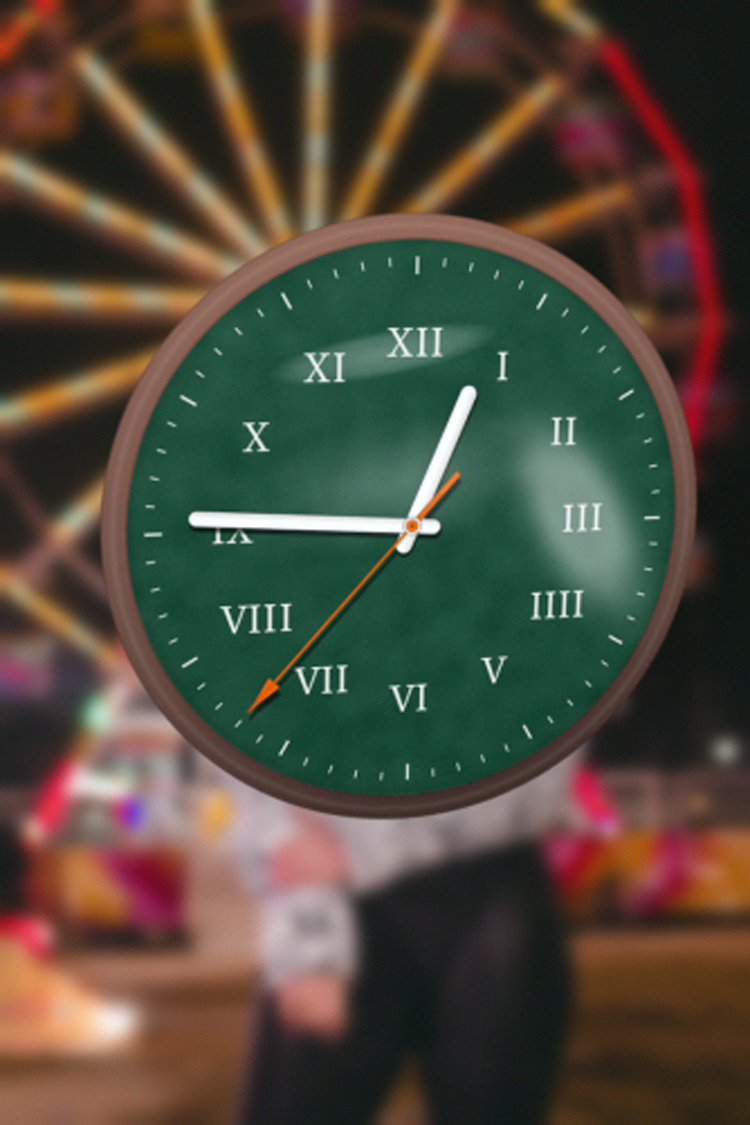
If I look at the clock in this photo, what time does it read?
12:45:37
